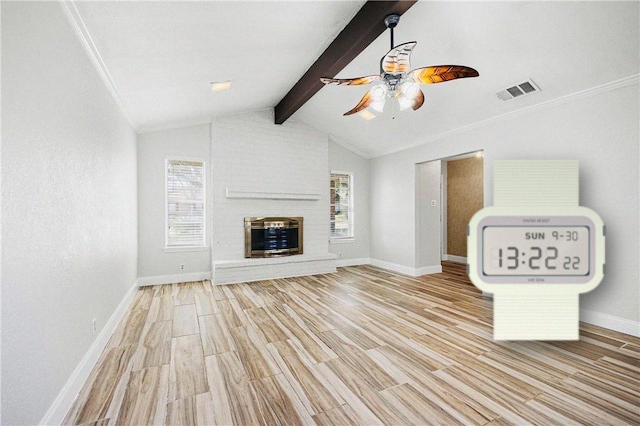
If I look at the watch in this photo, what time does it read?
13:22:22
